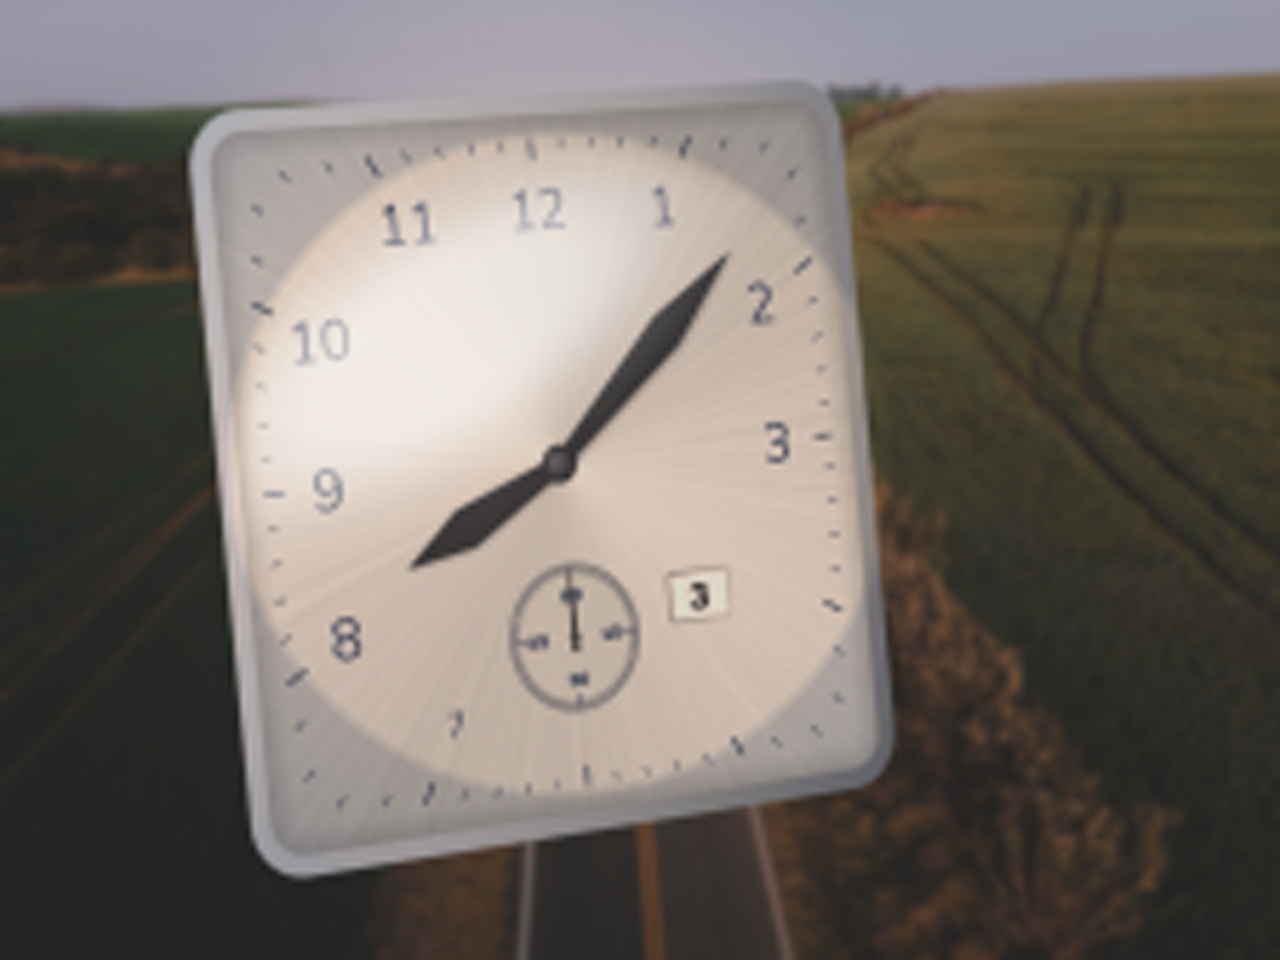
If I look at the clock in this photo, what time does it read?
8:08
